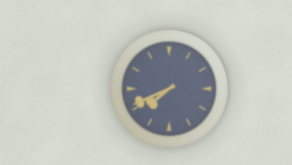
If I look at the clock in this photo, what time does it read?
7:41
